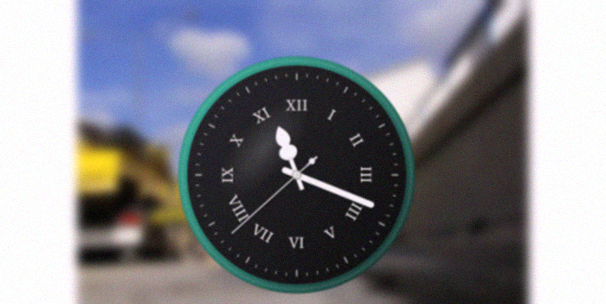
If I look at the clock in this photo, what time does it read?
11:18:38
